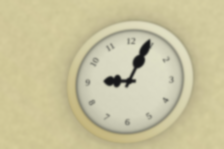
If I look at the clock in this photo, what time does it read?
9:04
